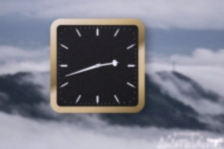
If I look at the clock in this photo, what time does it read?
2:42
